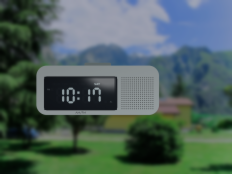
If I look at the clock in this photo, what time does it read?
10:17
